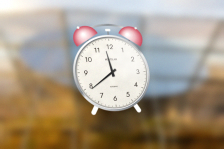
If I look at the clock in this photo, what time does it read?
11:39
